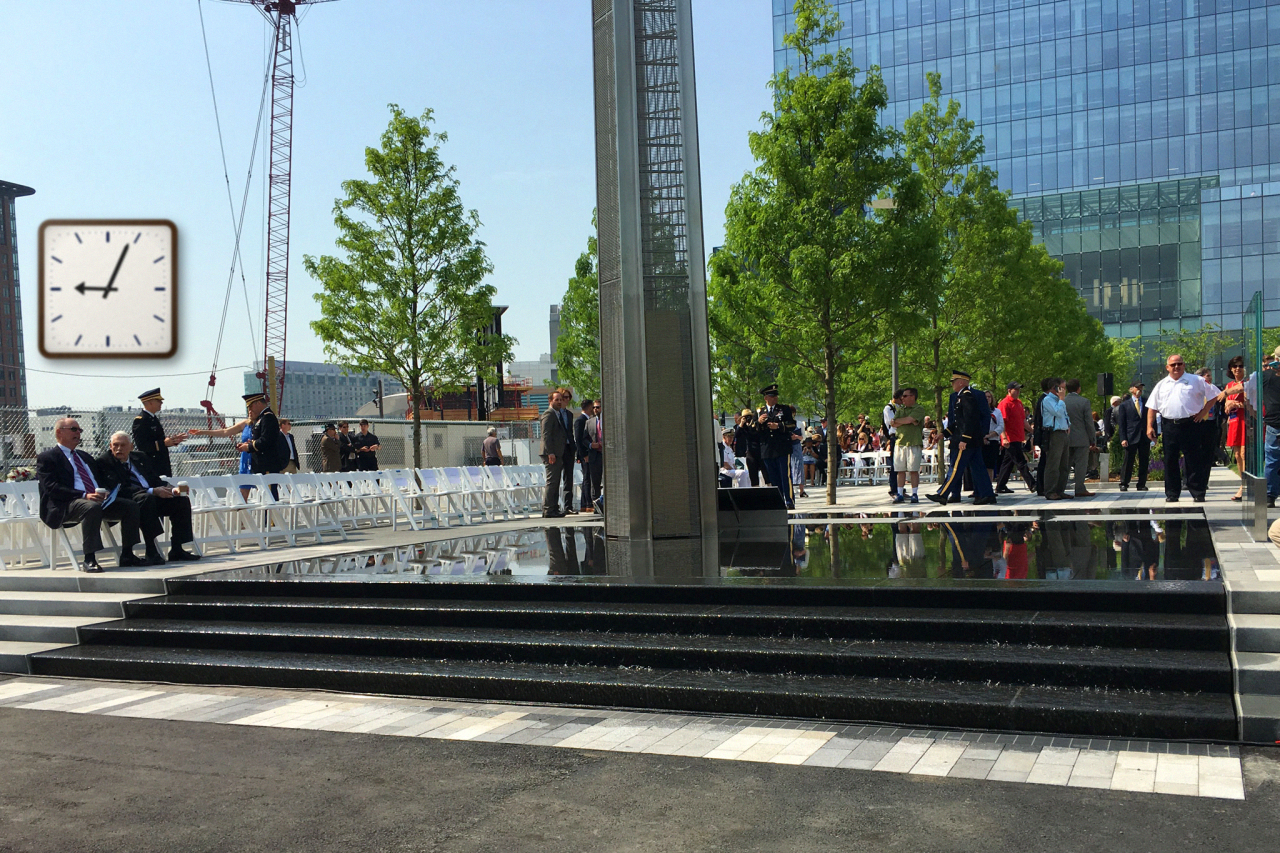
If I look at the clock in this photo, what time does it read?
9:04
